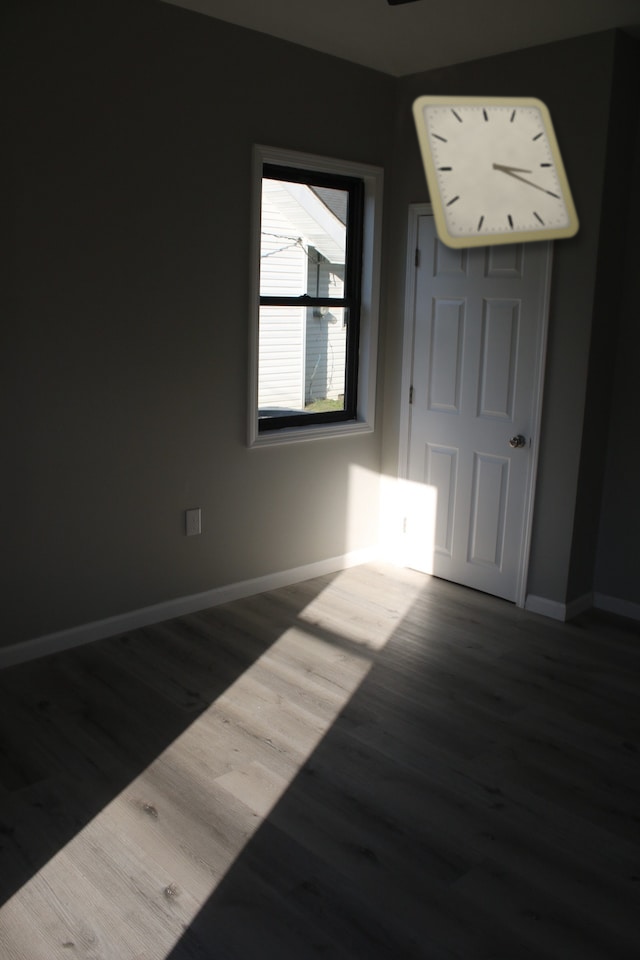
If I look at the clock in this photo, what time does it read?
3:20
